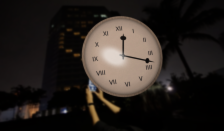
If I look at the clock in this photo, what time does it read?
12:18
